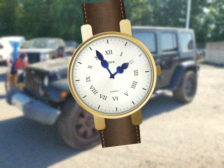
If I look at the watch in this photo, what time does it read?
1:56
